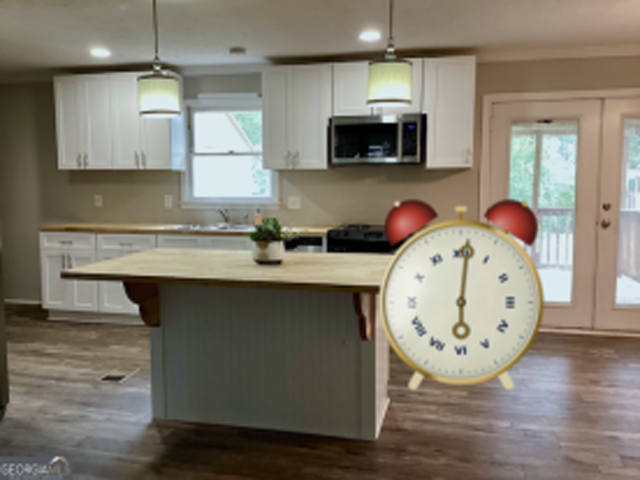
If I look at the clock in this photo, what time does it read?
6:01
